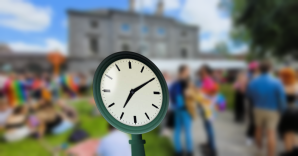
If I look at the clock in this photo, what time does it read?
7:10
